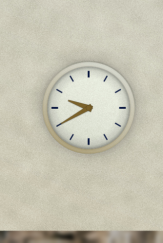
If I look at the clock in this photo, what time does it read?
9:40
